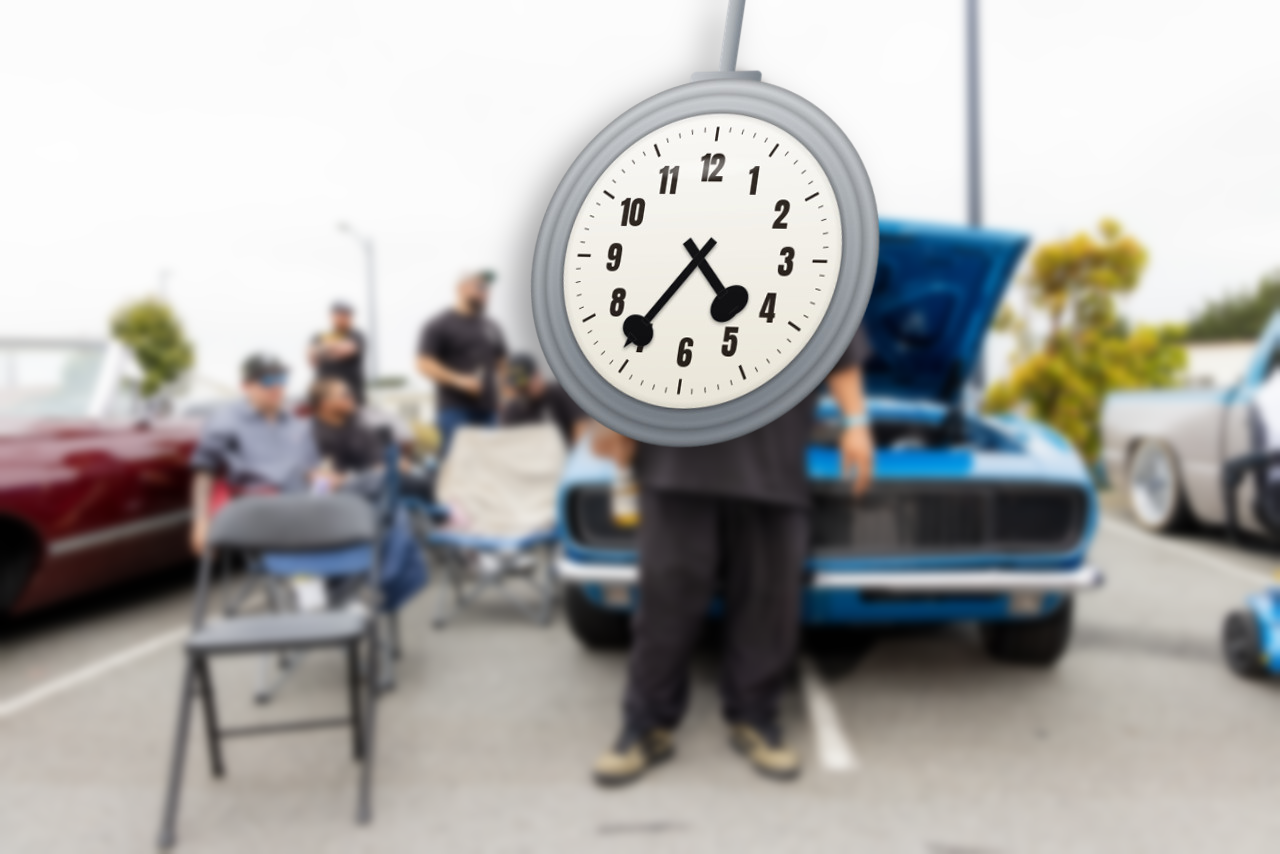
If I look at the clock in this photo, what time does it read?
4:36
